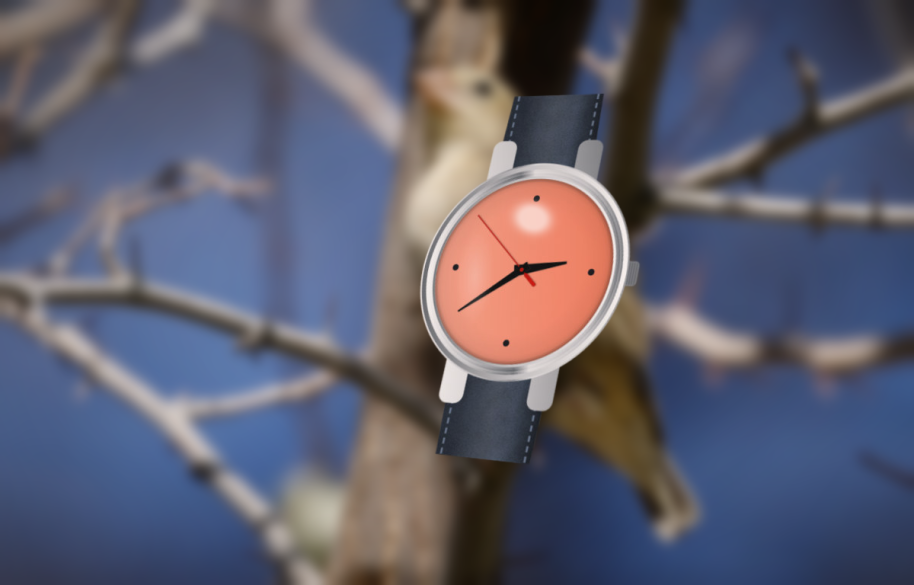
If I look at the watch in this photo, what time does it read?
2:38:52
